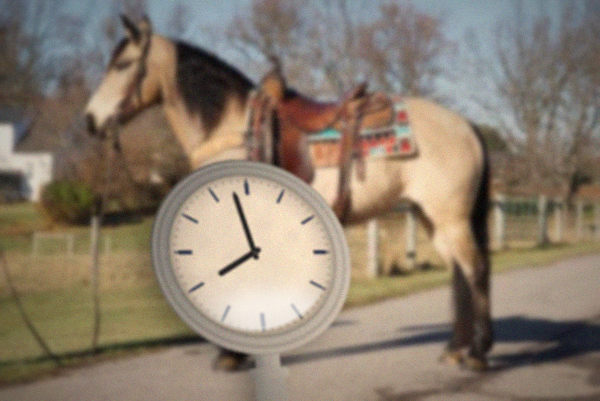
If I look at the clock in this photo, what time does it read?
7:58
